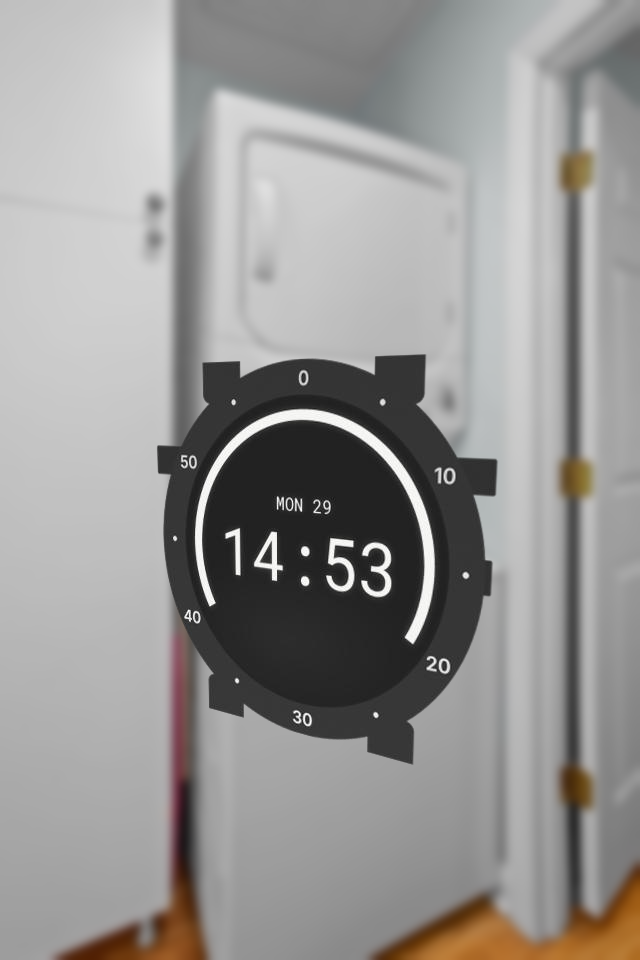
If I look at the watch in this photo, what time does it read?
14:53
